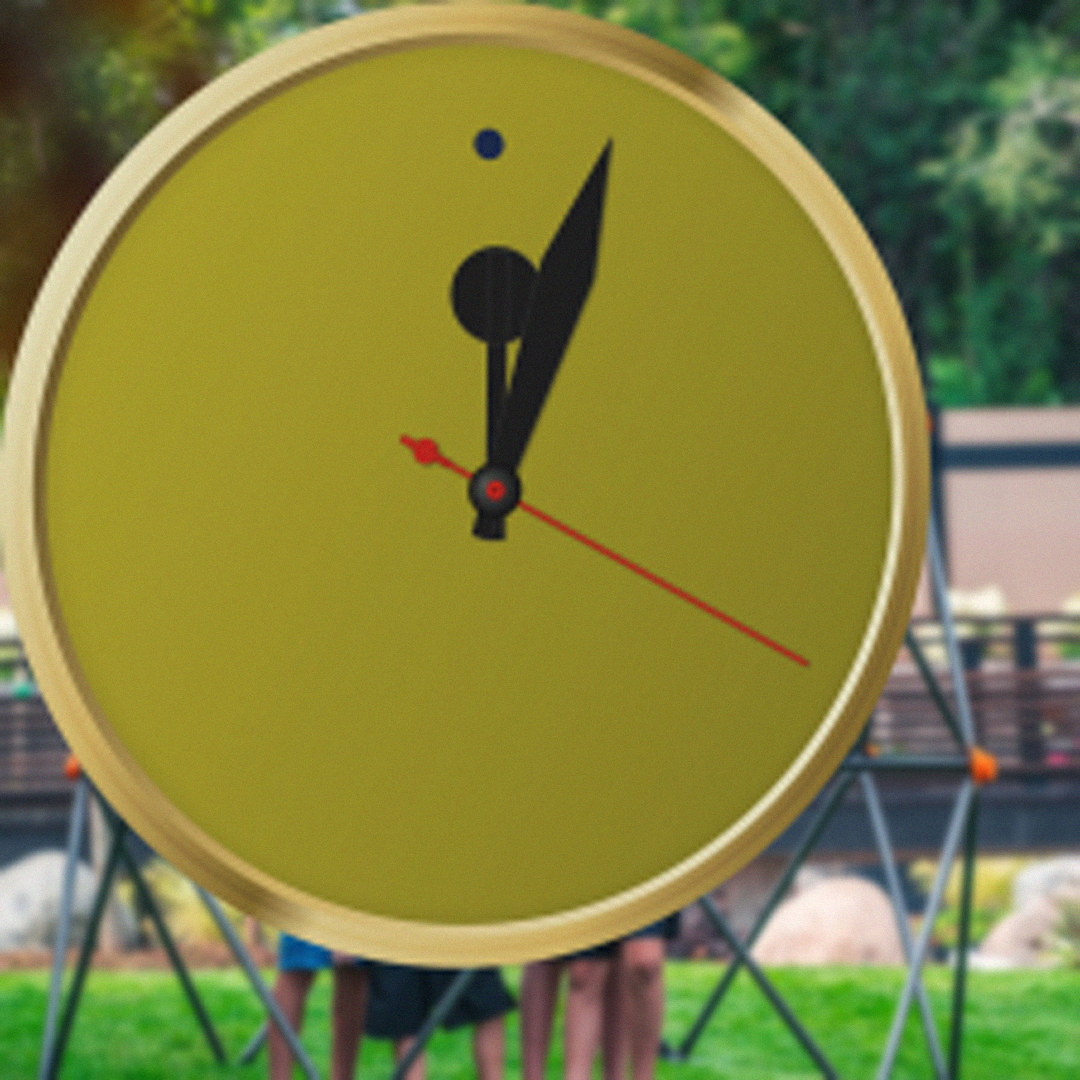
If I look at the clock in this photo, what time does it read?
12:03:20
